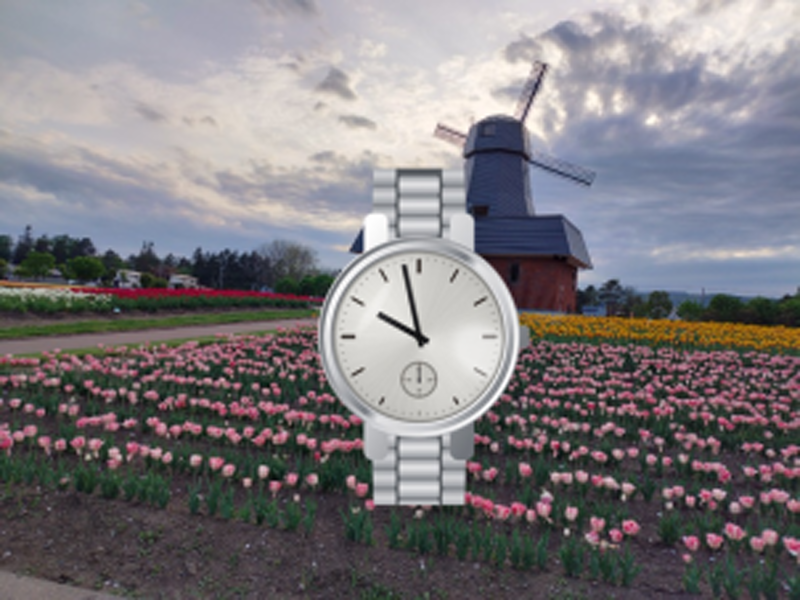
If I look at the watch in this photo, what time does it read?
9:58
